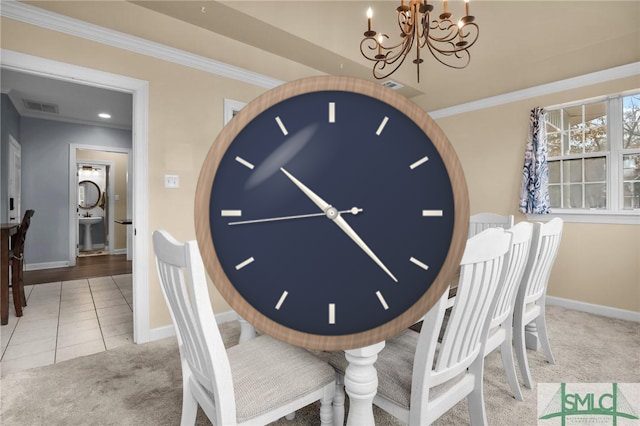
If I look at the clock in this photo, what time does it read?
10:22:44
